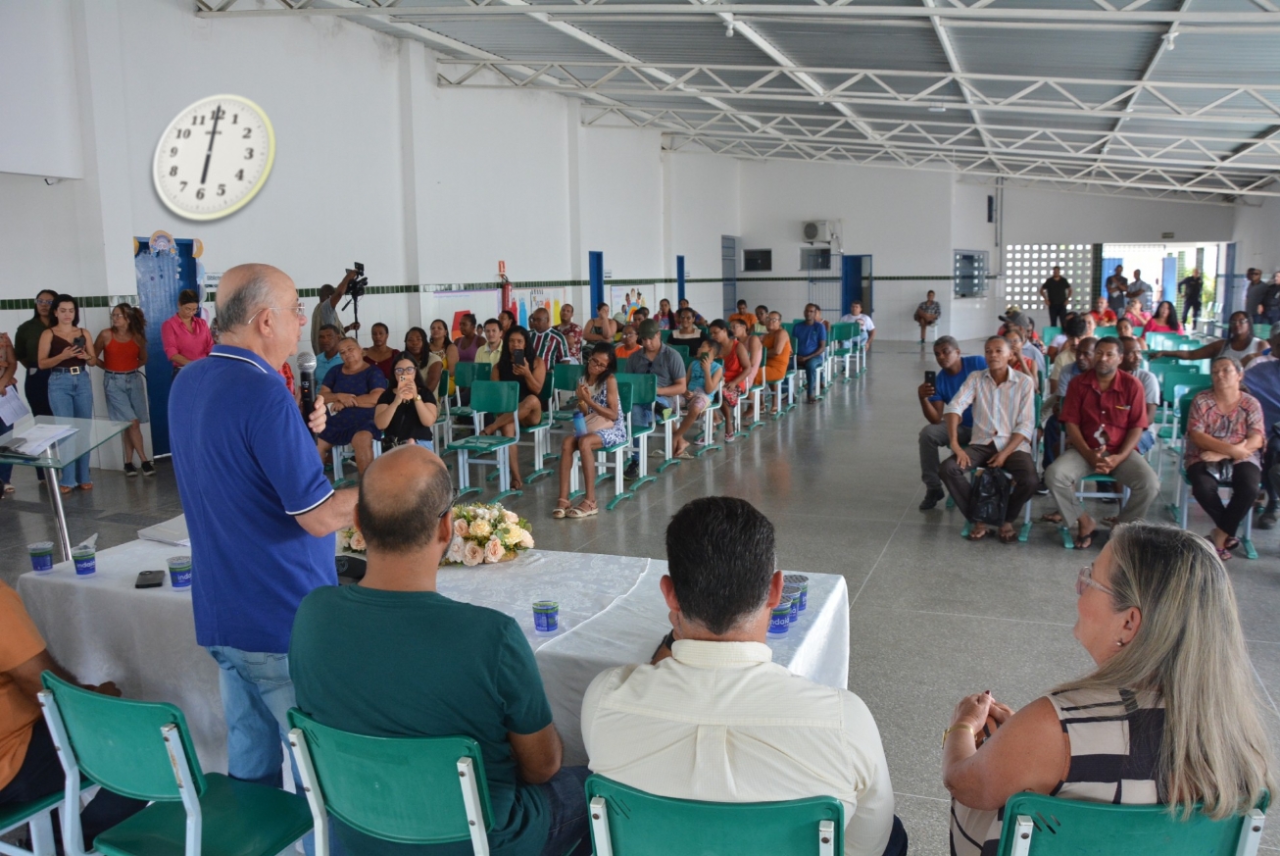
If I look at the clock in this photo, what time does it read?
6:00
